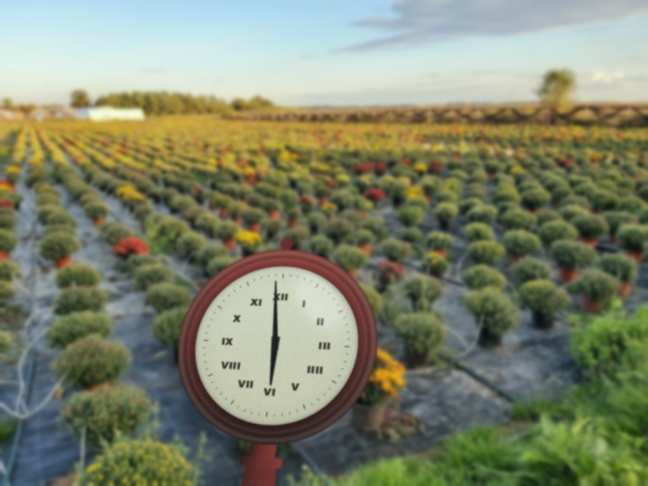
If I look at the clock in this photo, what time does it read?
5:59
